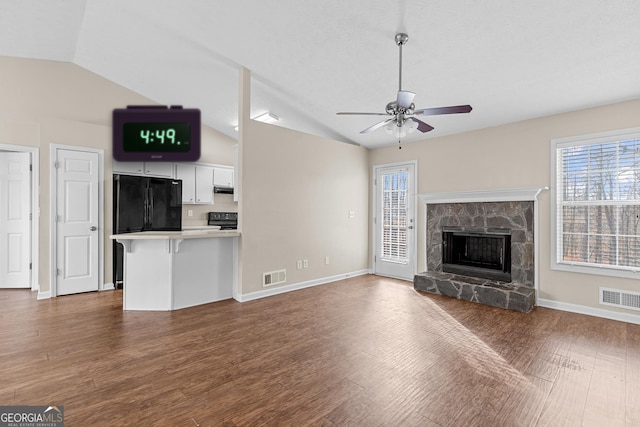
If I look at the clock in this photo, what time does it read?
4:49
